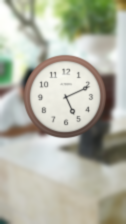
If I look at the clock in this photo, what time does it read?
5:11
